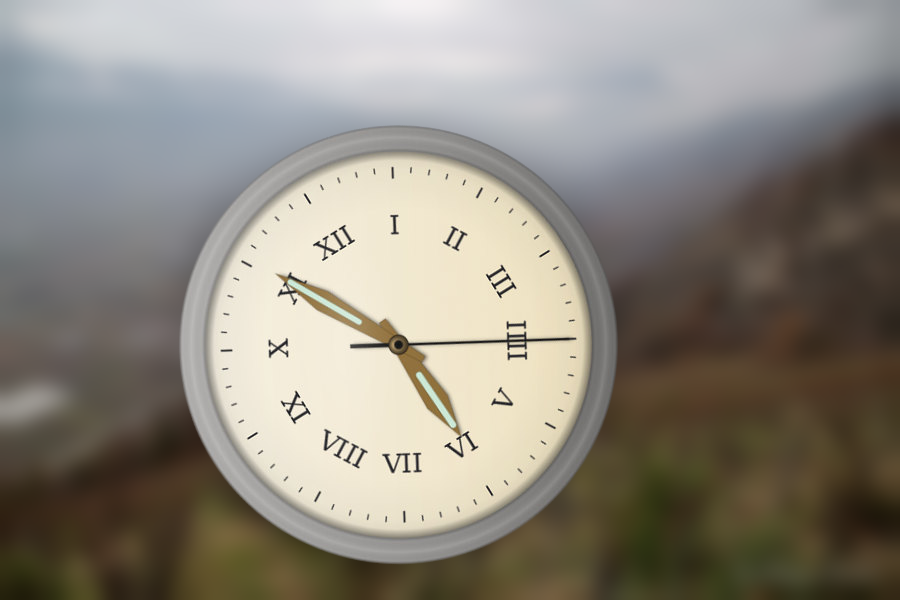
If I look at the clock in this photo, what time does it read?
5:55:20
